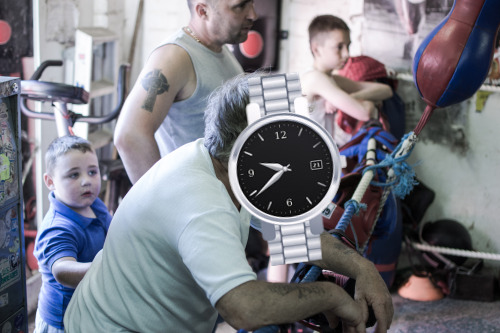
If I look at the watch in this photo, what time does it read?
9:39
